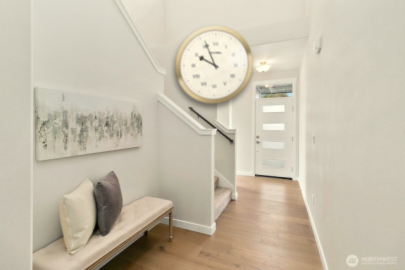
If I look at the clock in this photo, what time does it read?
9:56
